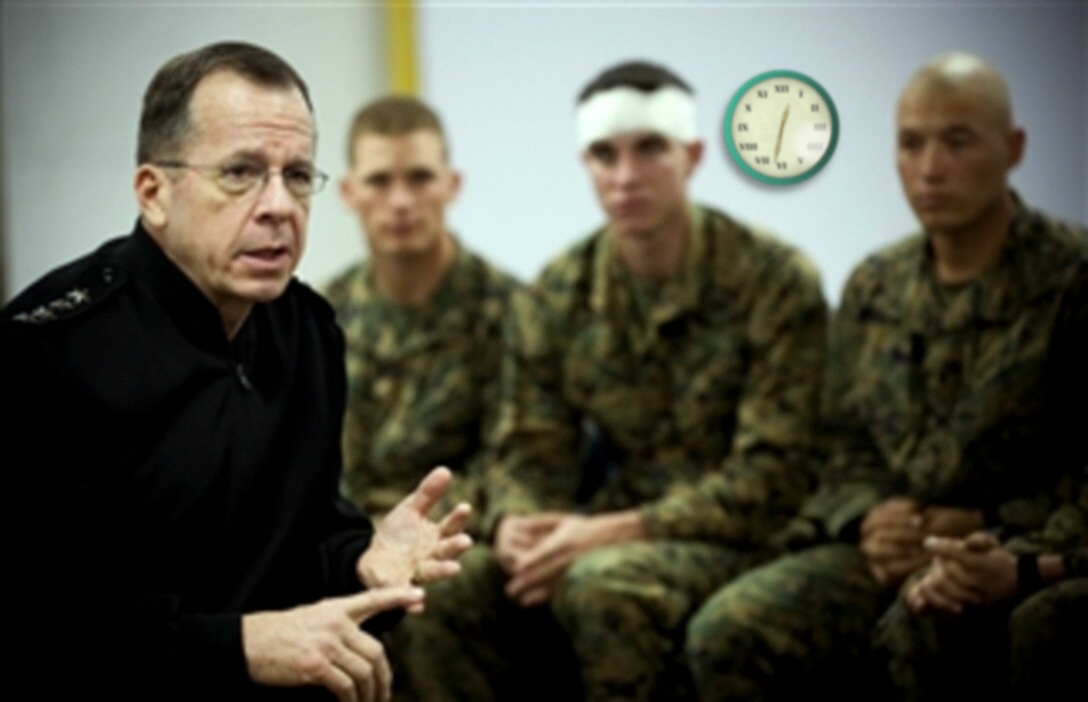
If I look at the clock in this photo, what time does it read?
12:32
